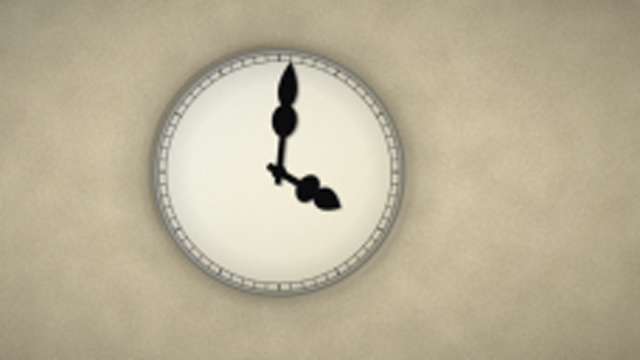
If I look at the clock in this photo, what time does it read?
4:01
